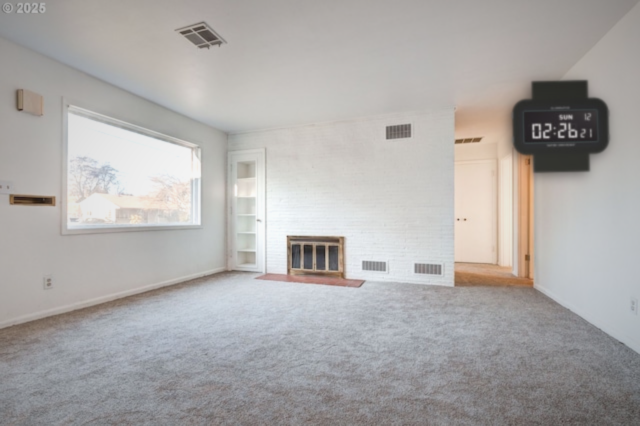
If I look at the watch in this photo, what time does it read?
2:26
